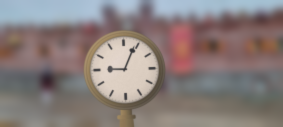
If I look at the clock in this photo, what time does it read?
9:04
